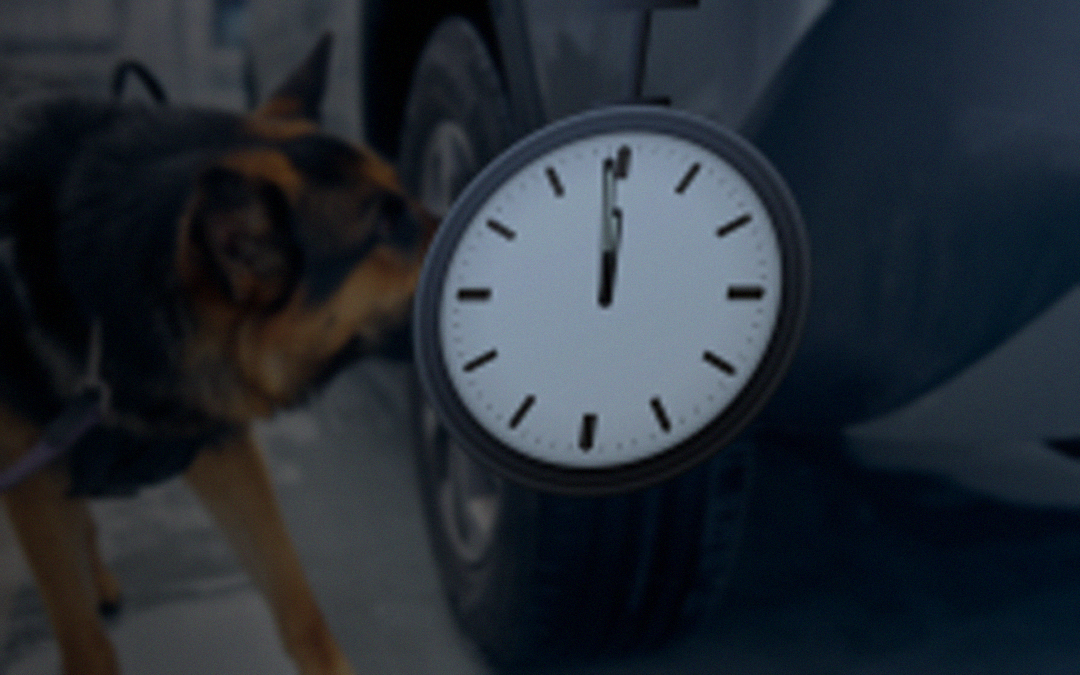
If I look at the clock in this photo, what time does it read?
11:59
